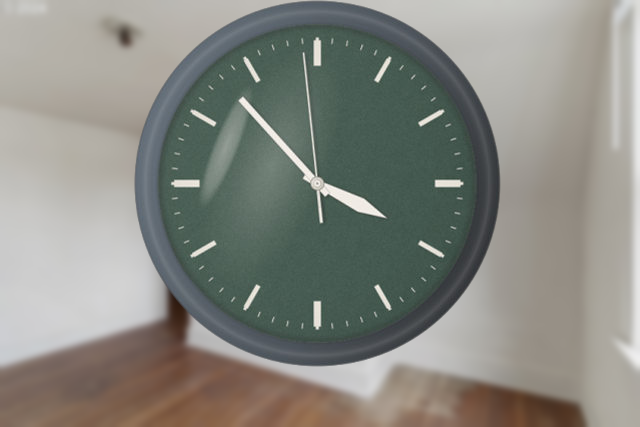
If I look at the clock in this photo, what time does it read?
3:52:59
